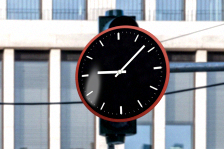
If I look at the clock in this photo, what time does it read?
9:08
